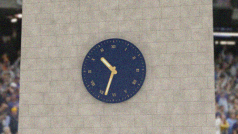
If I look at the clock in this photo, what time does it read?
10:33
